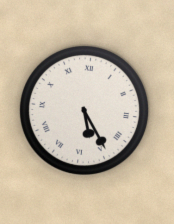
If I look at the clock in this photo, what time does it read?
5:24
